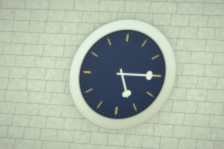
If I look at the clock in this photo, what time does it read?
5:15
